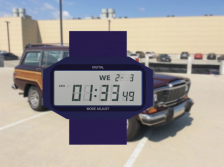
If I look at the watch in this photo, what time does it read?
1:33:49
